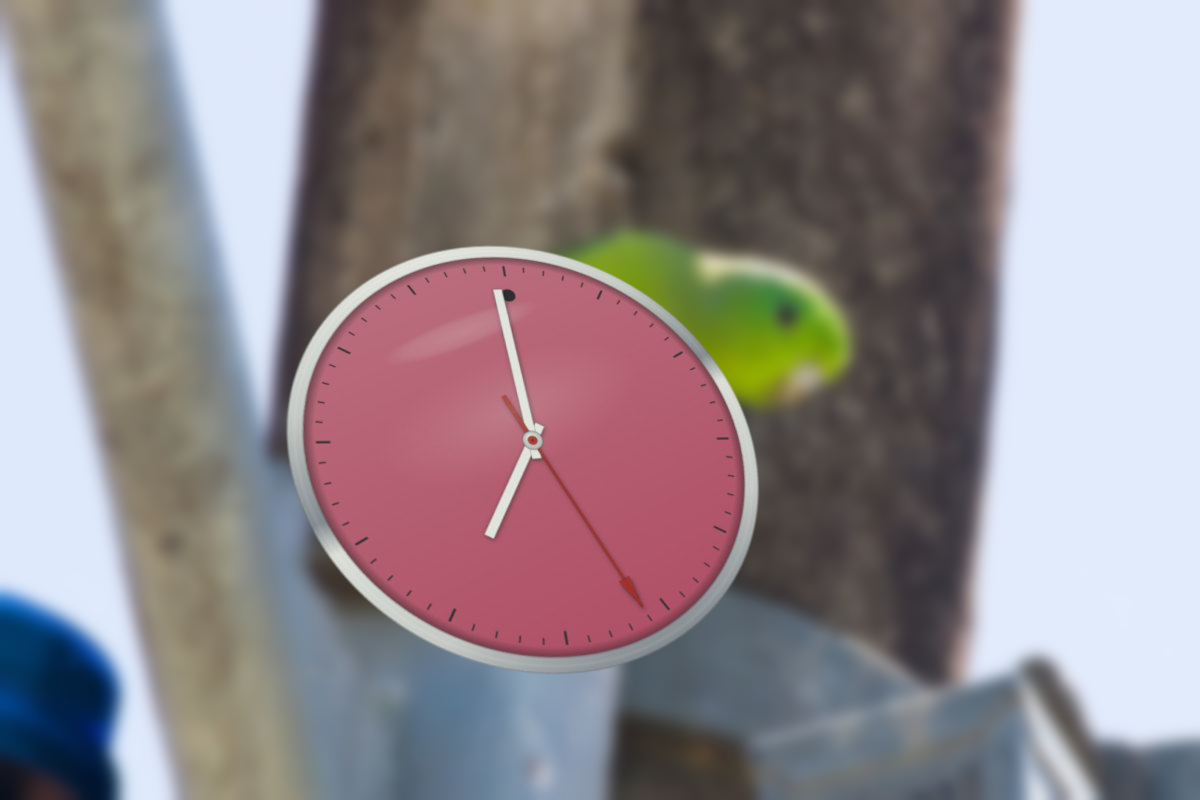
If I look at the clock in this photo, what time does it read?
6:59:26
